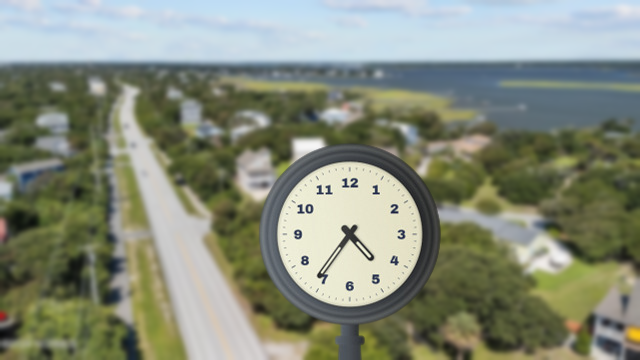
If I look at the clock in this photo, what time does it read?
4:36
